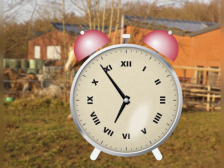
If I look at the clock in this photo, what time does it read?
6:54
